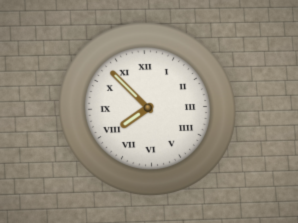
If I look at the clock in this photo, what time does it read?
7:53
